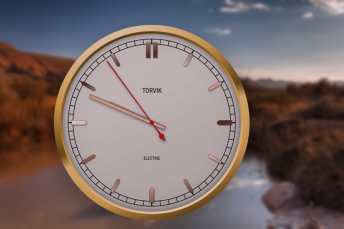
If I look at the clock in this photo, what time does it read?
9:48:54
